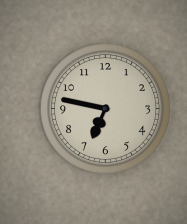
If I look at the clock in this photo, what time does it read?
6:47
